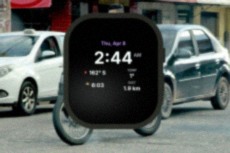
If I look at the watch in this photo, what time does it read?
2:44
